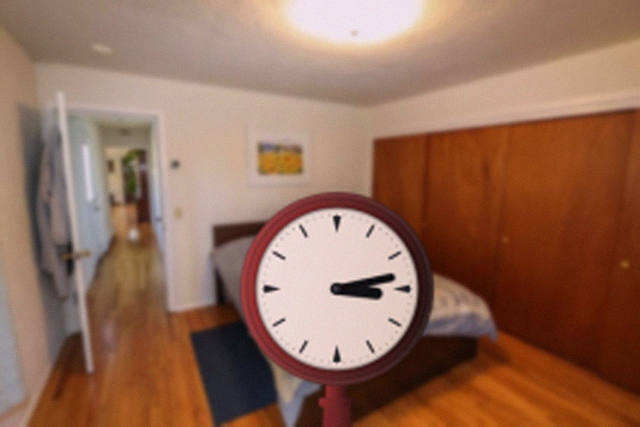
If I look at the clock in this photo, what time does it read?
3:13
